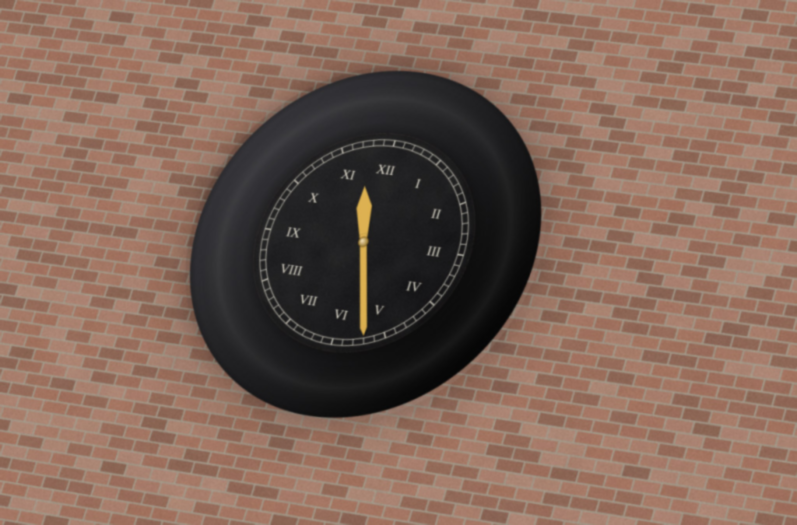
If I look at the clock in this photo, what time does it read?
11:27
